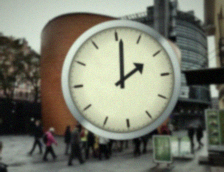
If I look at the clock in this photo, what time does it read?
2:01
